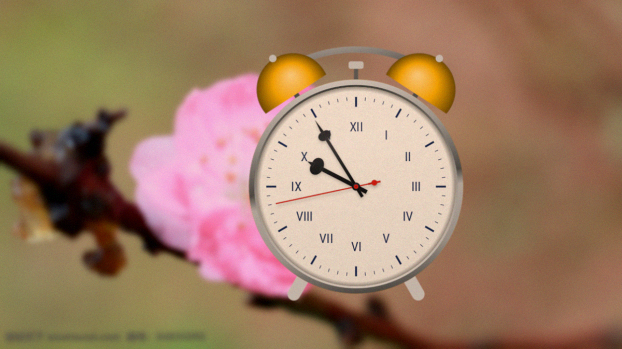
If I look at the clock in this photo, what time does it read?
9:54:43
